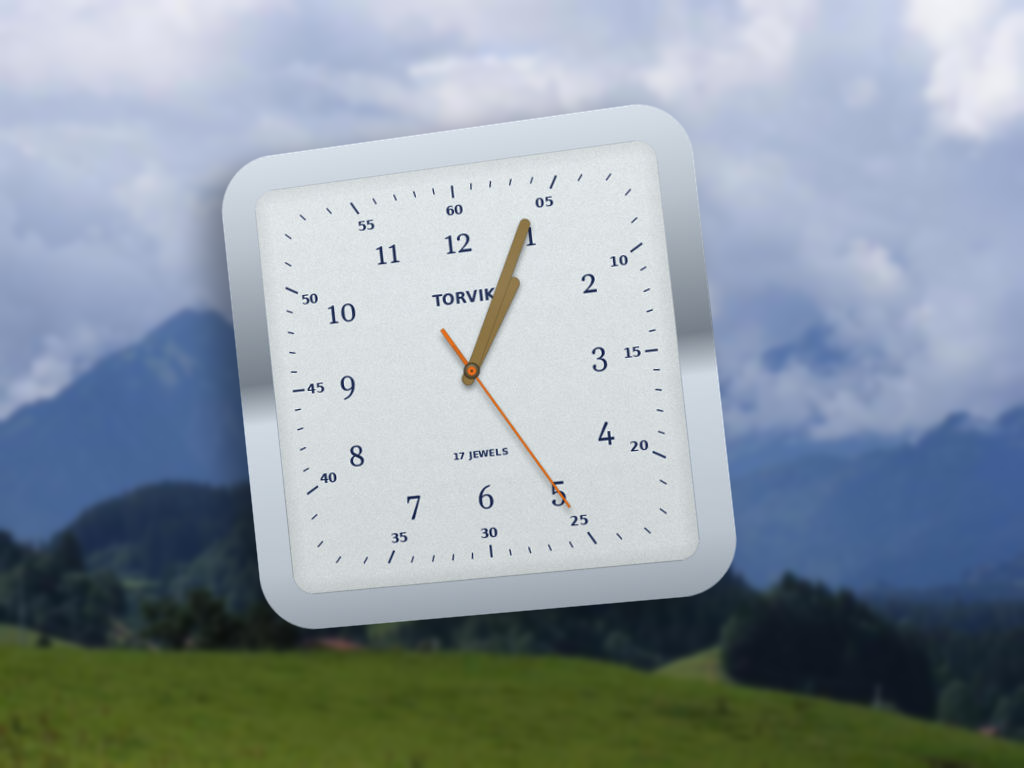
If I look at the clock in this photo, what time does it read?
1:04:25
